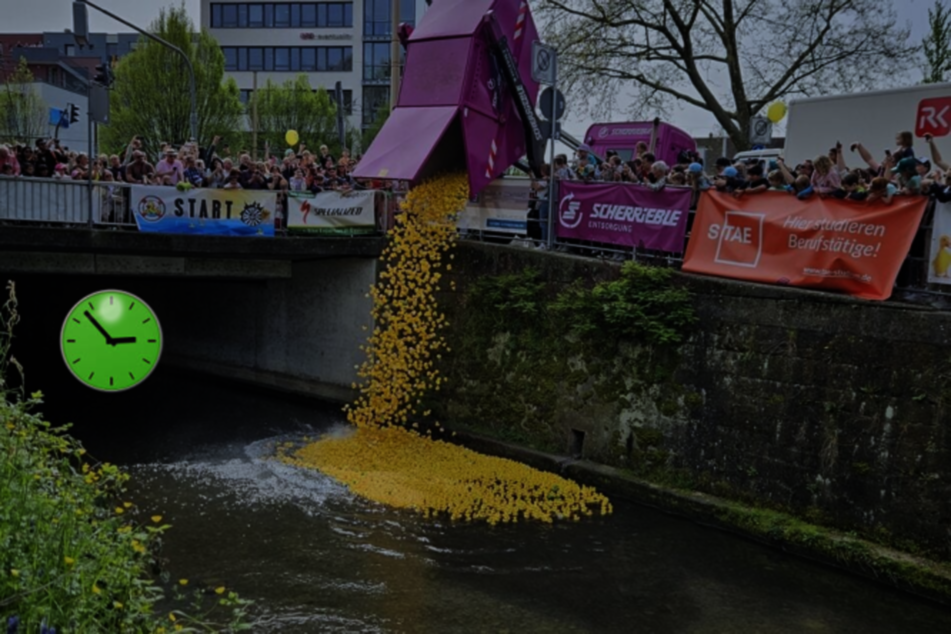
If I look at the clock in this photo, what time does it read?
2:53
